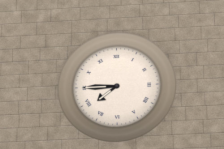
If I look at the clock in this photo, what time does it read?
7:45
